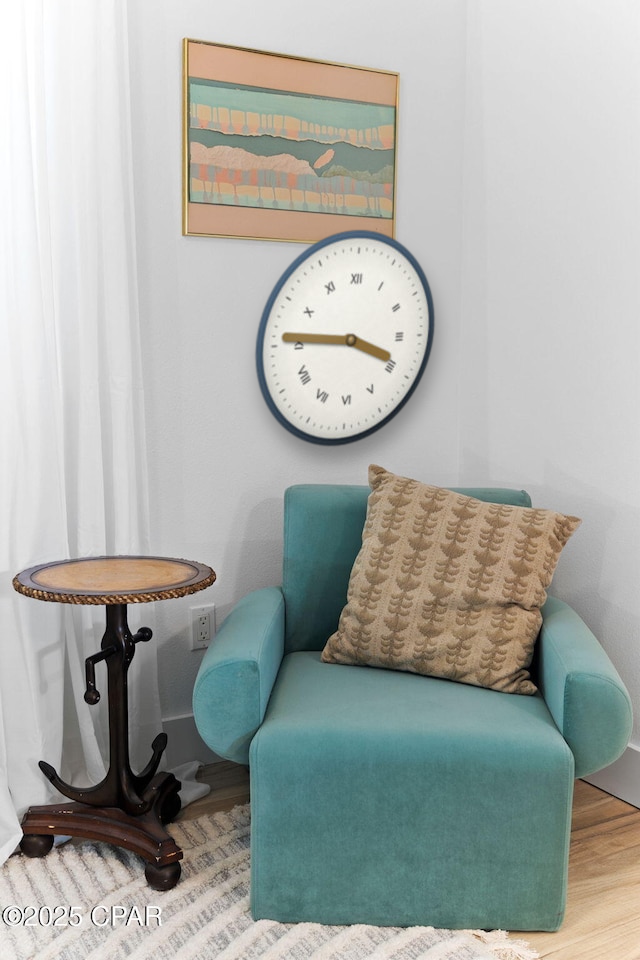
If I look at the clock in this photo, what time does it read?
3:46
